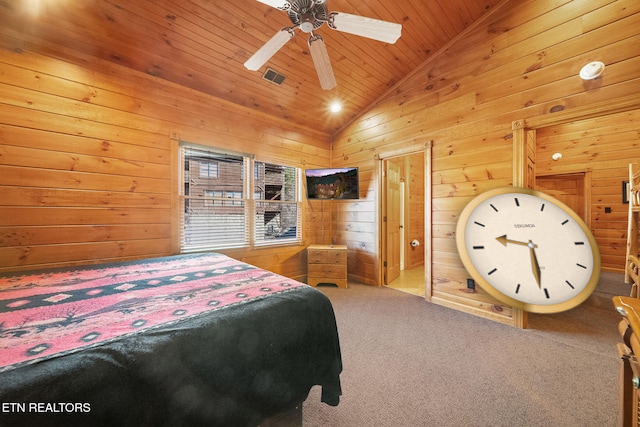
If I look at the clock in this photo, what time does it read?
9:31
